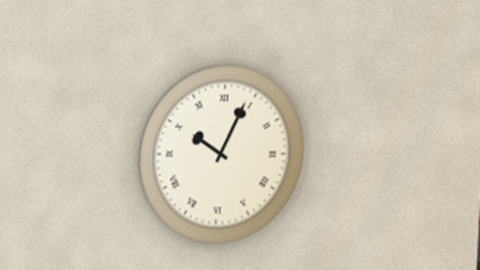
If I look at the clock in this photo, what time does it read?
10:04
